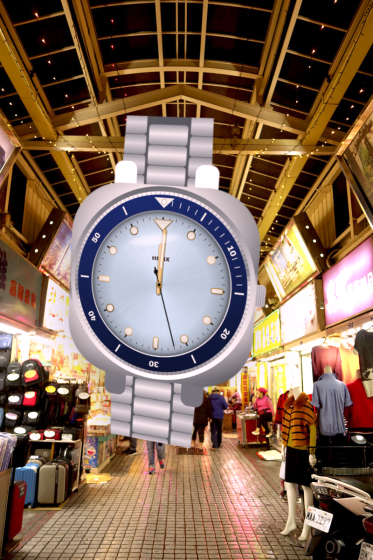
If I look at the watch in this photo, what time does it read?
12:00:27
